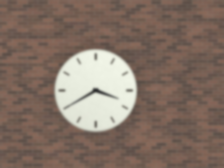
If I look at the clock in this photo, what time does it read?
3:40
